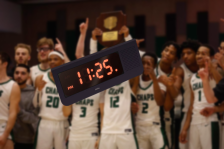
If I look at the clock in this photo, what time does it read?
11:25
